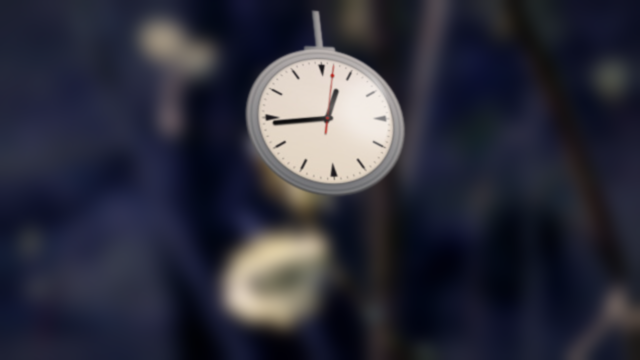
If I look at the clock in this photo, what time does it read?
12:44:02
